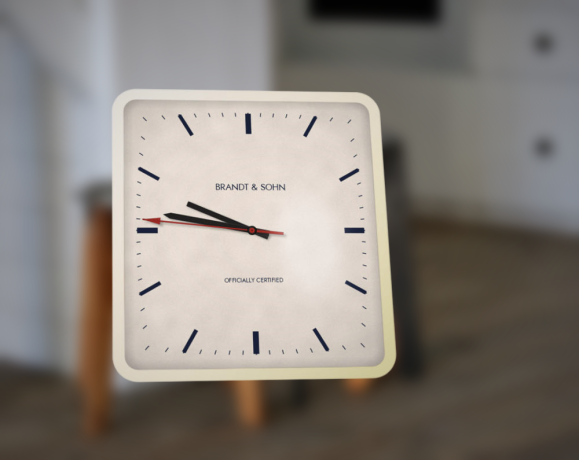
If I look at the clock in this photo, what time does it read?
9:46:46
